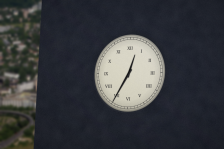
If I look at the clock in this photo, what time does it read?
12:35
